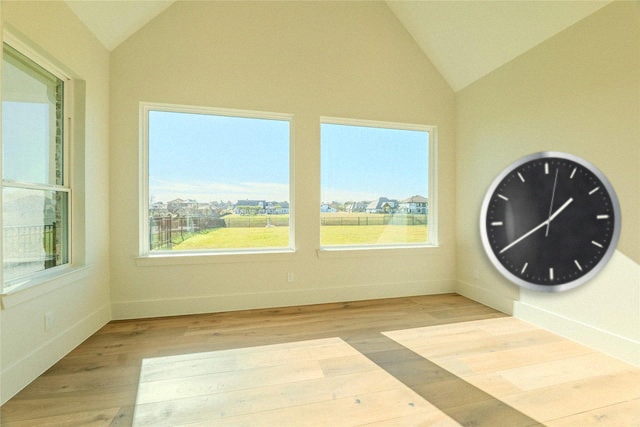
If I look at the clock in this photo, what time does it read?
1:40:02
